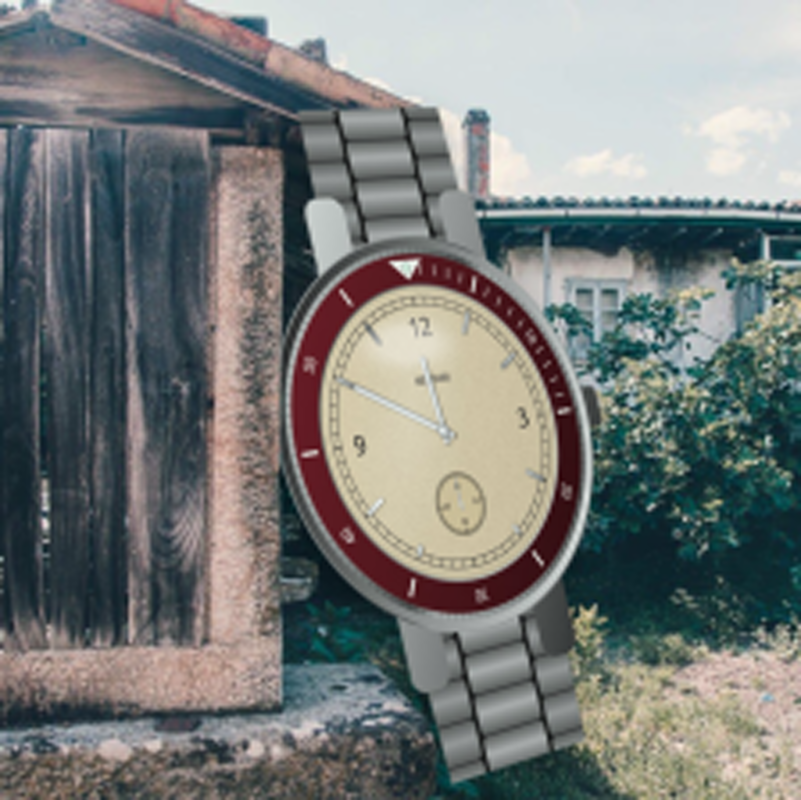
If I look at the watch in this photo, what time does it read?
11:50
